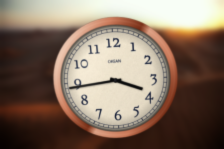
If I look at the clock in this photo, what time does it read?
3:44
